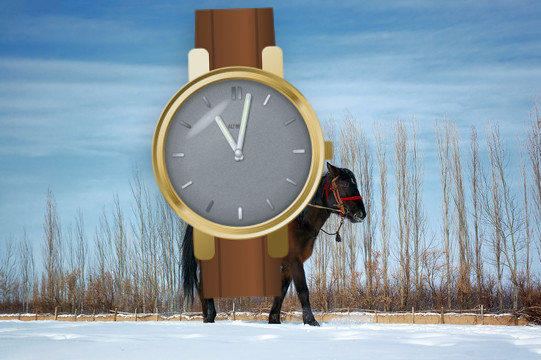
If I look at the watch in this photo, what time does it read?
11:02
